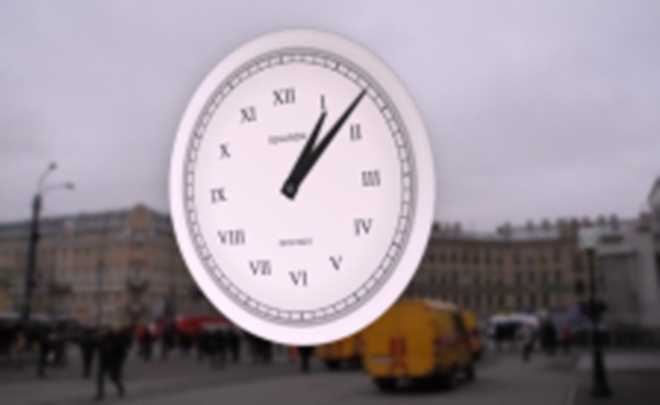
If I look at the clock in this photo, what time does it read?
1:08
